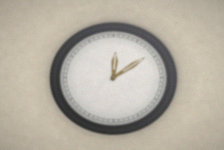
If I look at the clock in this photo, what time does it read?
12:09
